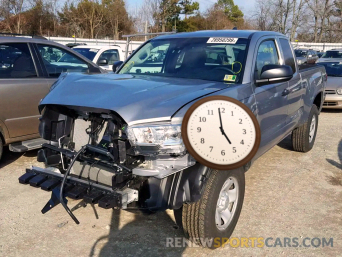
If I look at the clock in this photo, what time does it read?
4:59
